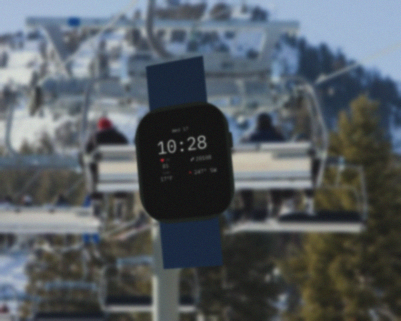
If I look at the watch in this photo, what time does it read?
10:28
